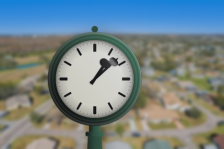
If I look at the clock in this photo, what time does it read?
1:08
